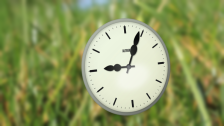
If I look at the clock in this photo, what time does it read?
9:04
